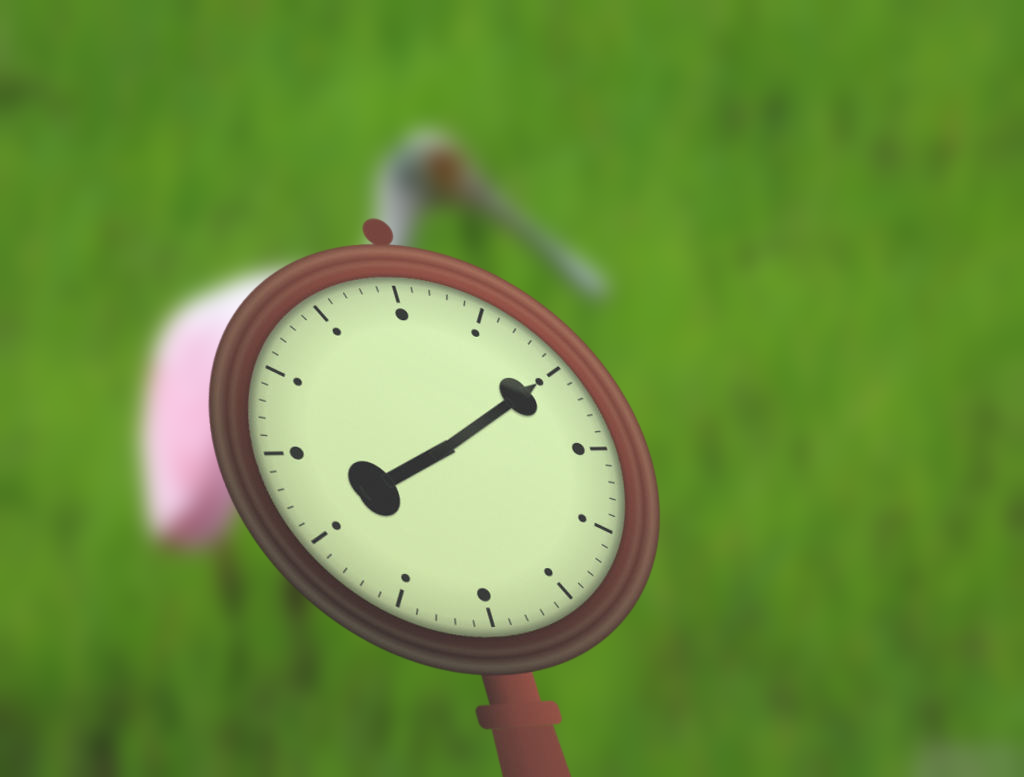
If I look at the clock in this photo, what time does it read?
8:10
